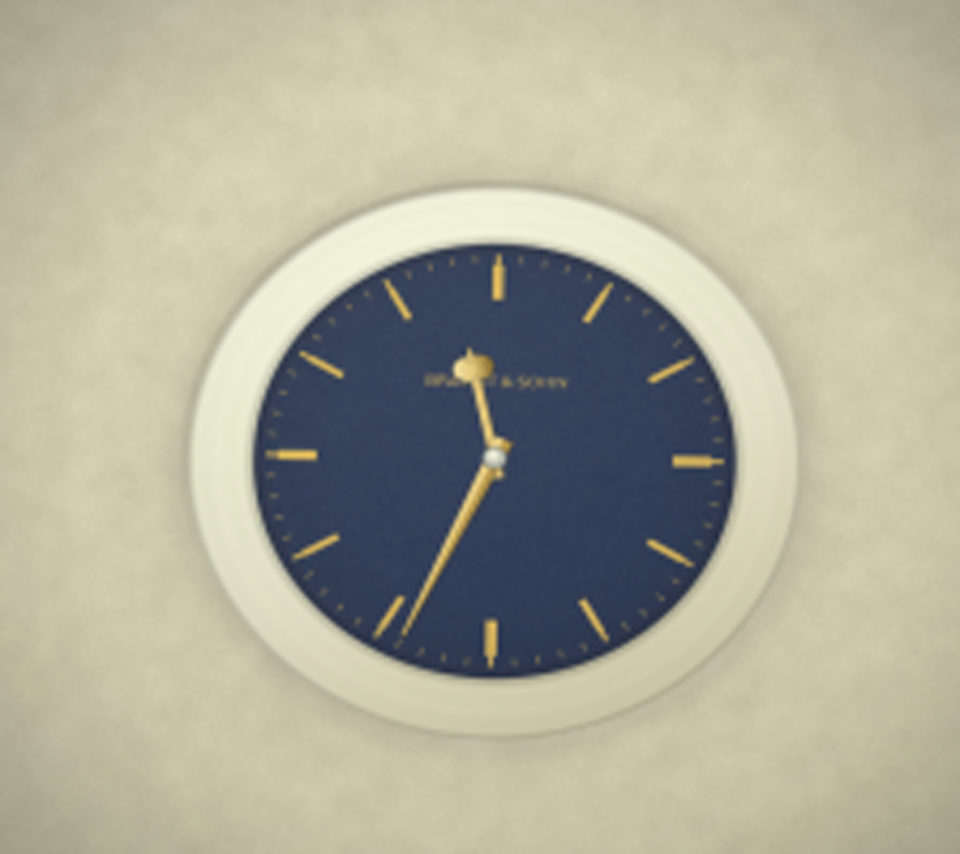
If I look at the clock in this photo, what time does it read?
11:34
